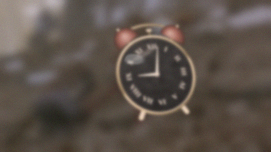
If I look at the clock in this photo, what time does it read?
9:02
